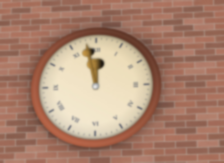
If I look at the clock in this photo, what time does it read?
11:58
